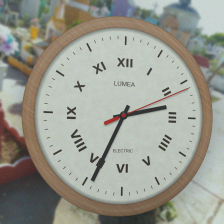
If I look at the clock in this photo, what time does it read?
2:34:11
